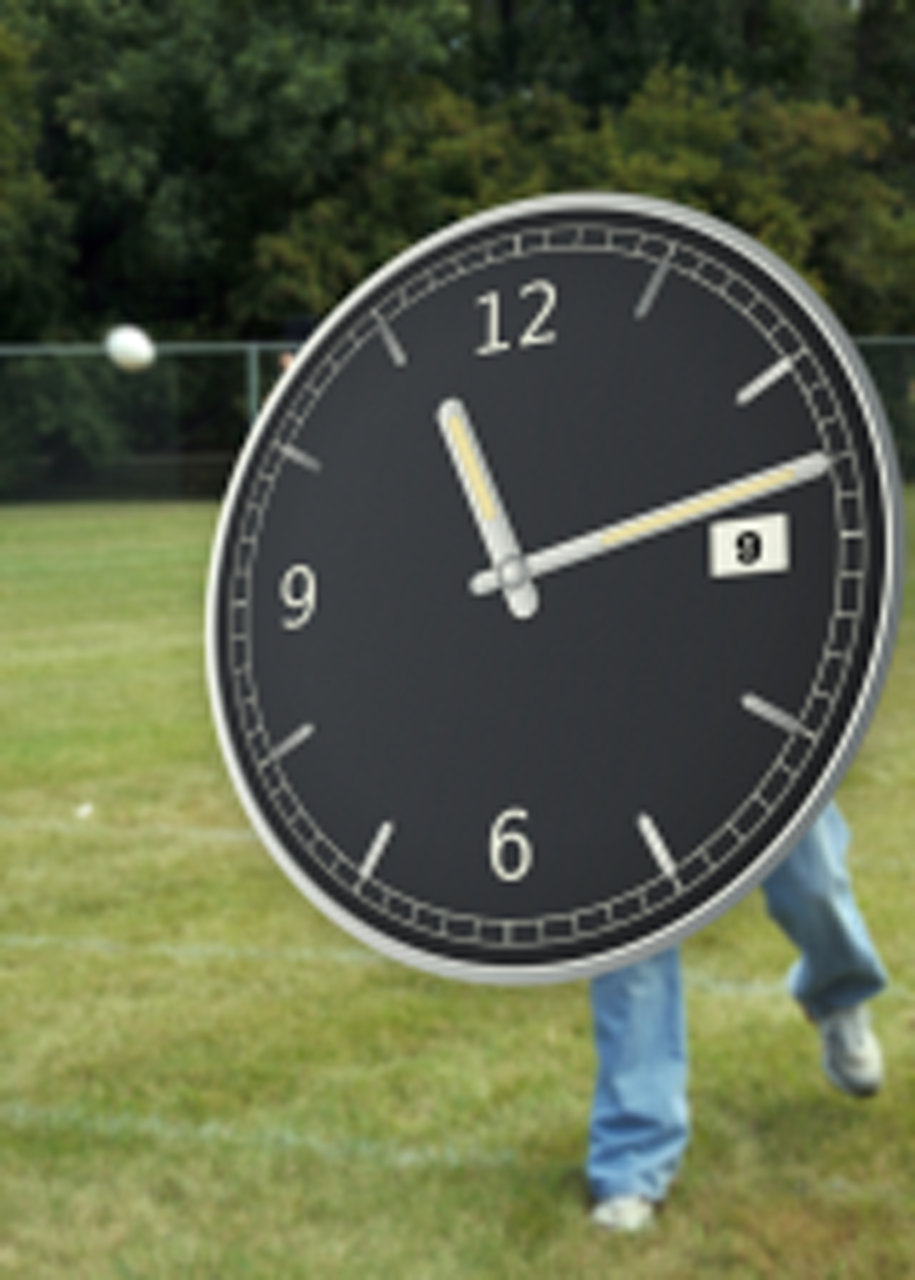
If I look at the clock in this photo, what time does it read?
11:13
